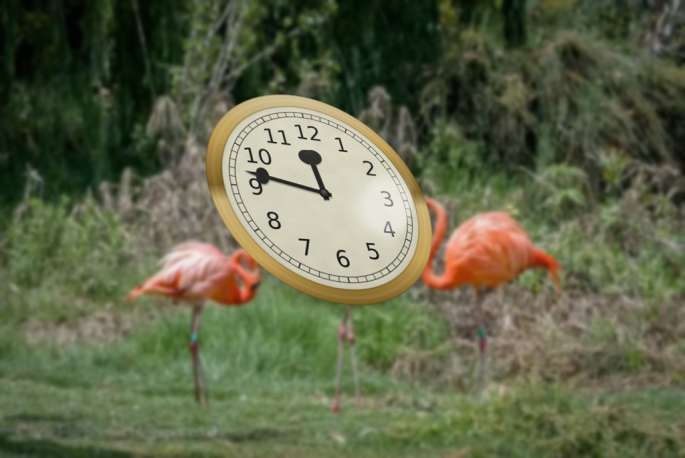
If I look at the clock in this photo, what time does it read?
11:47
